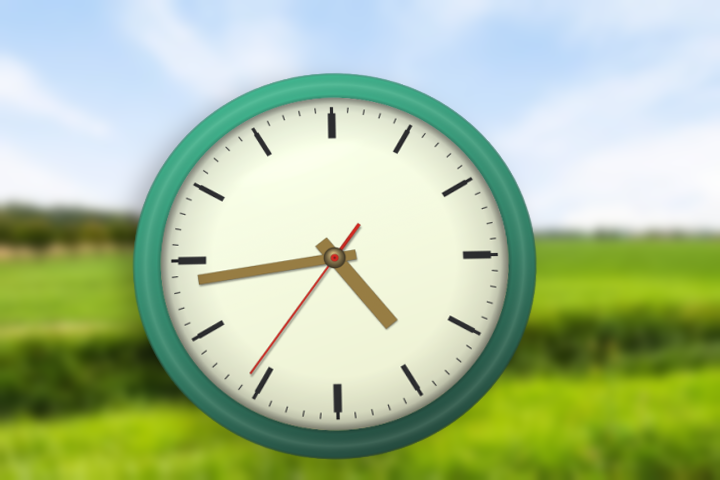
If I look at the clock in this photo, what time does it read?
4:43:36
